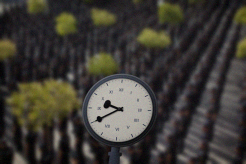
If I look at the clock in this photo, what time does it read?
9:40
